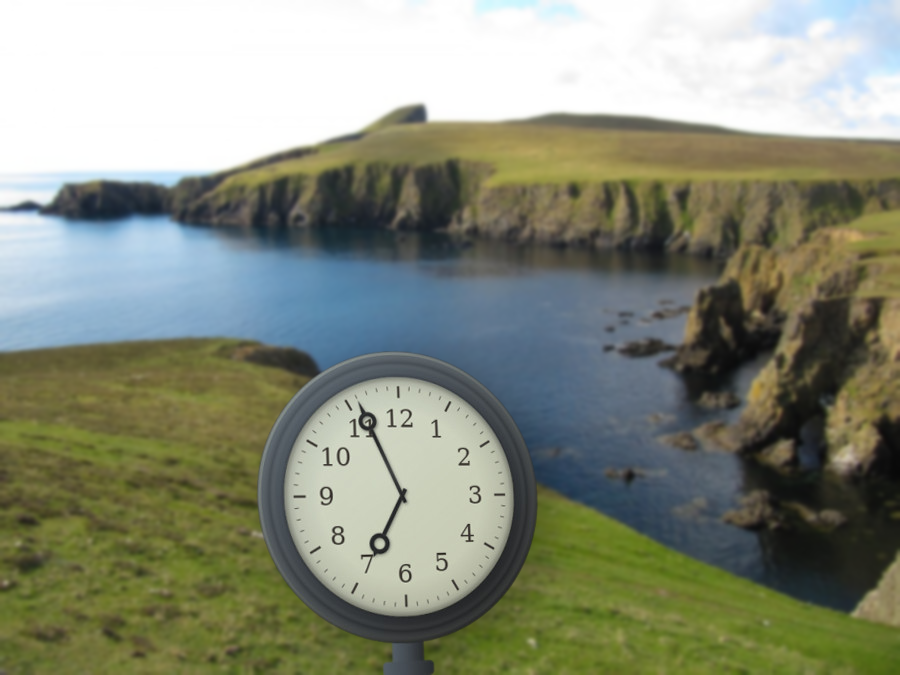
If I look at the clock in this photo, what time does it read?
6:56
